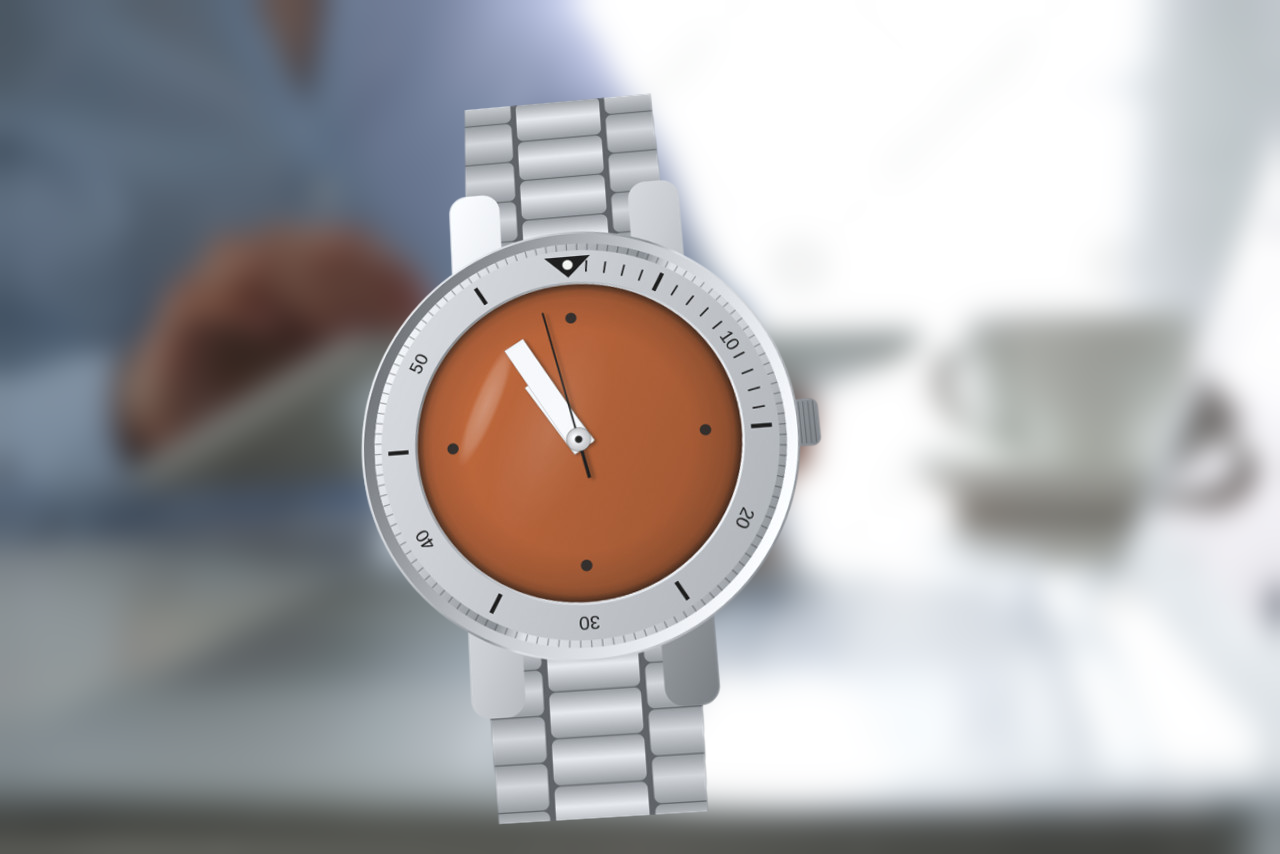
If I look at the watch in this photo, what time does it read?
10:54:58
